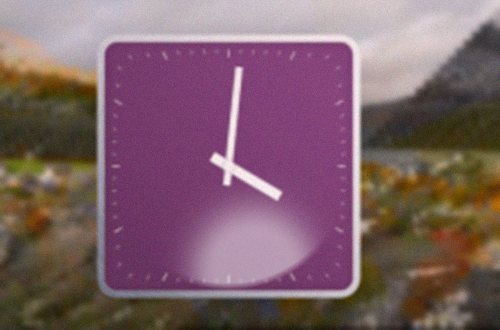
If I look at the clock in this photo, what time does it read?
4:01
